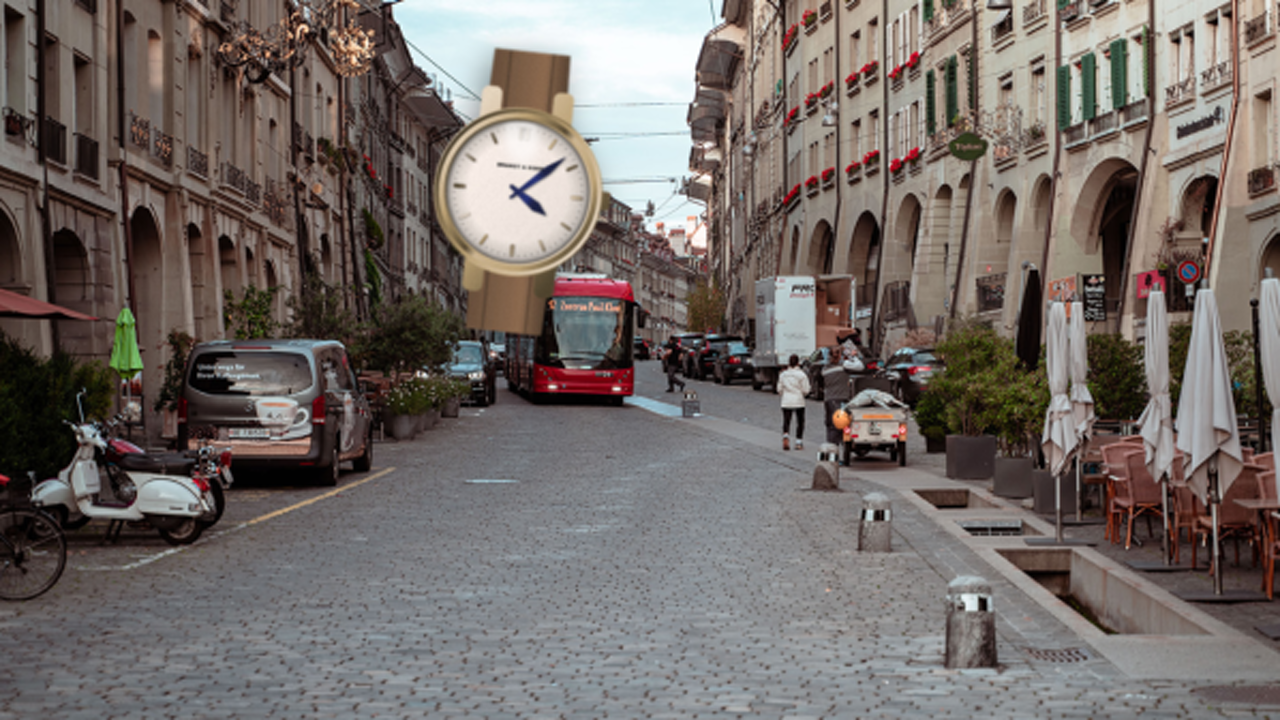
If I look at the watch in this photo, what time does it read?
4:08
